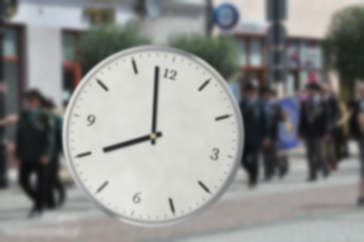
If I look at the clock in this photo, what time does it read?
7:58
